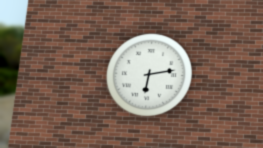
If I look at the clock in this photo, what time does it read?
6:13
